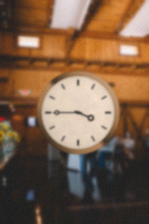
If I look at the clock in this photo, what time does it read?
3:45
